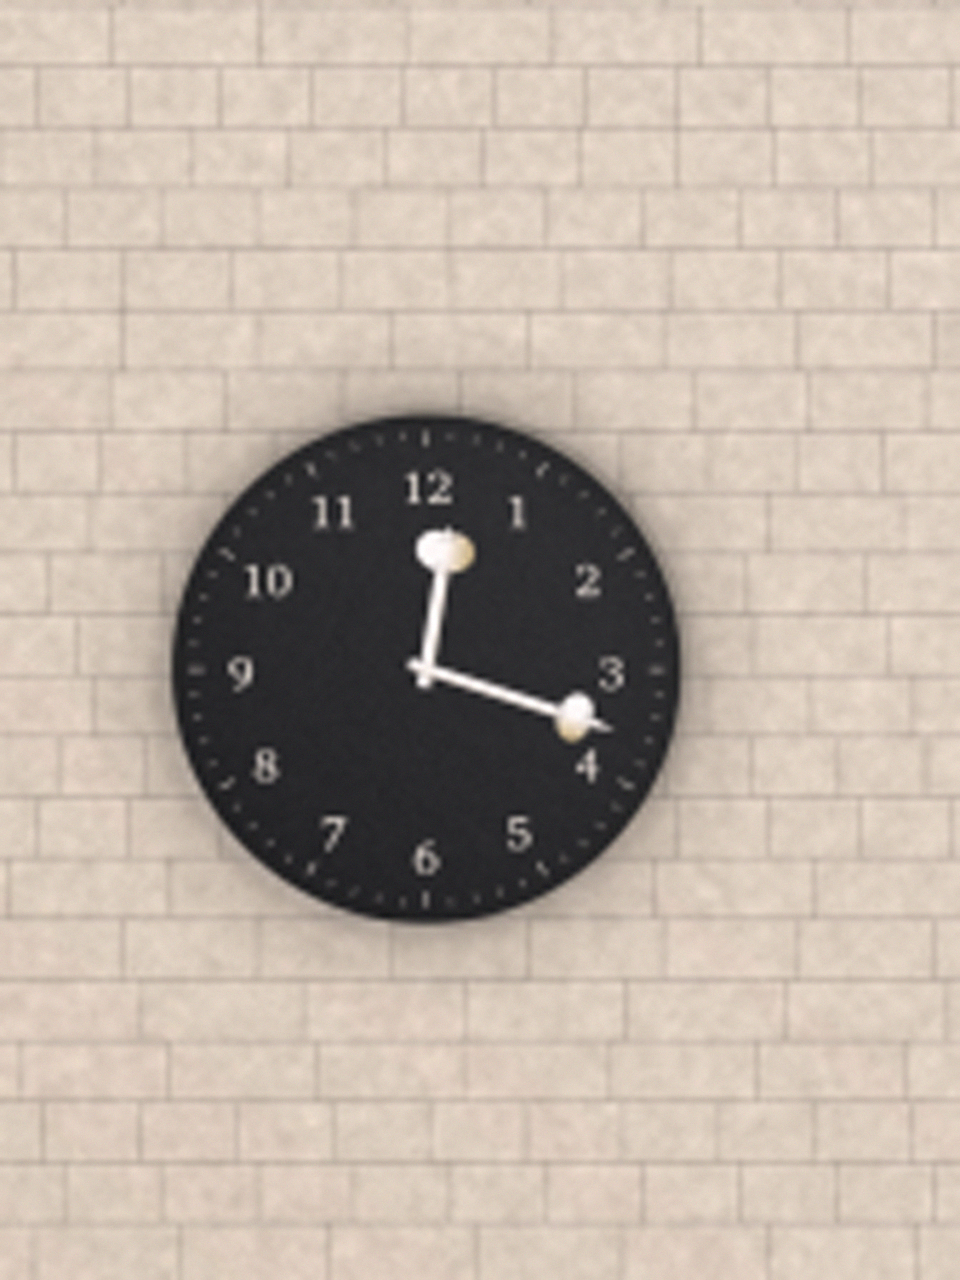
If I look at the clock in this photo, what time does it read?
12:18
